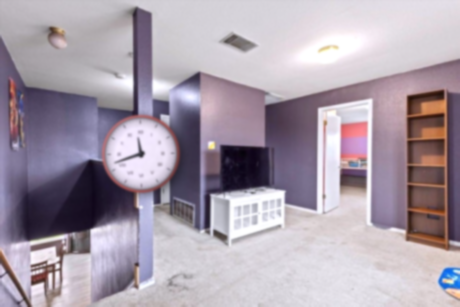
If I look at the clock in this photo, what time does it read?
11:42
